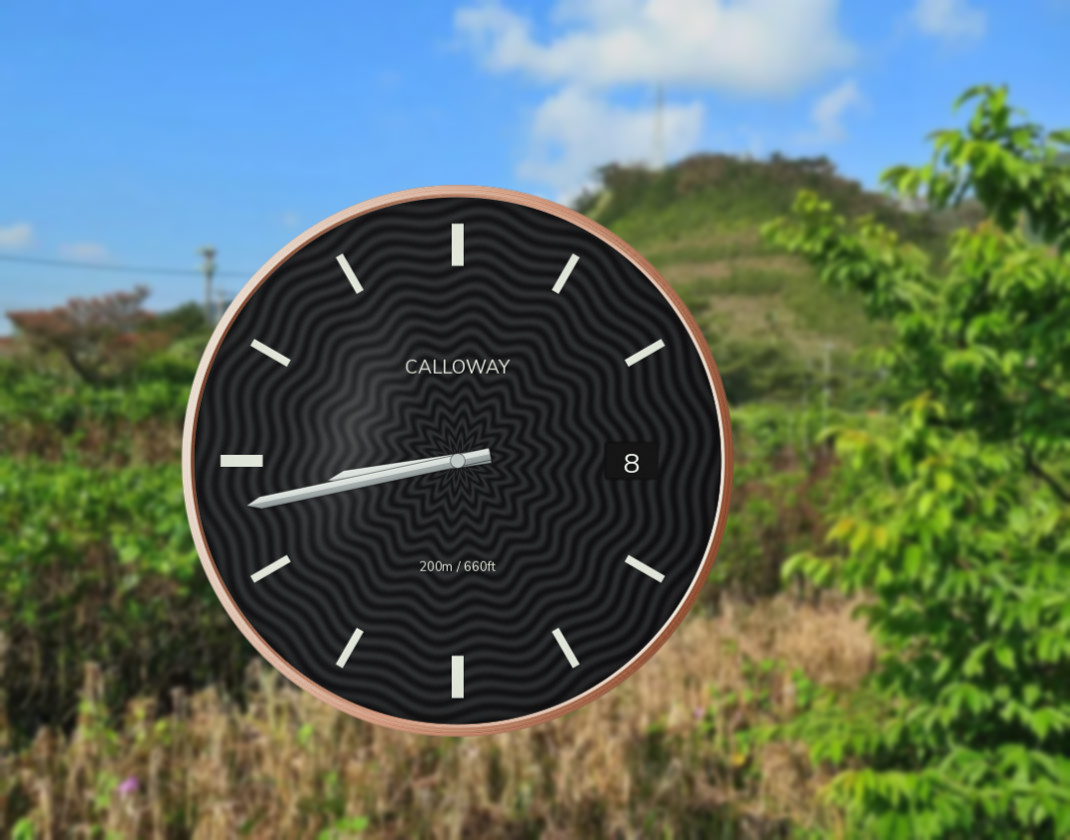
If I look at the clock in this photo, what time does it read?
8:43
